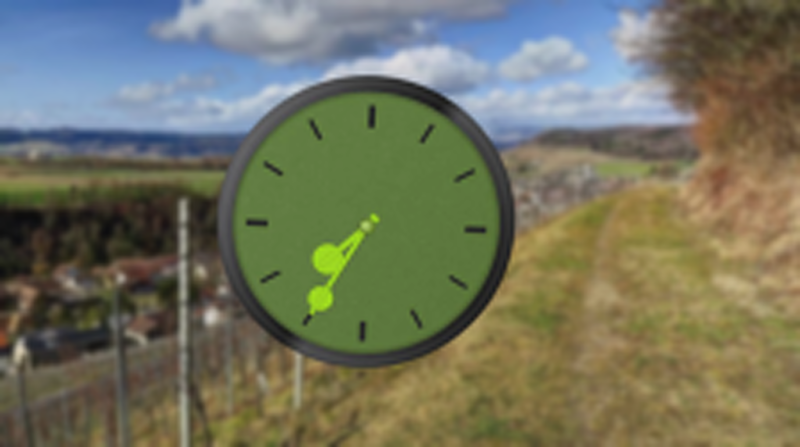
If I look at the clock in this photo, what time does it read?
7:35
